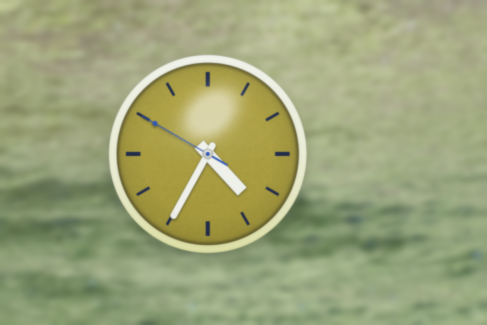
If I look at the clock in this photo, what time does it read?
4:34:50
